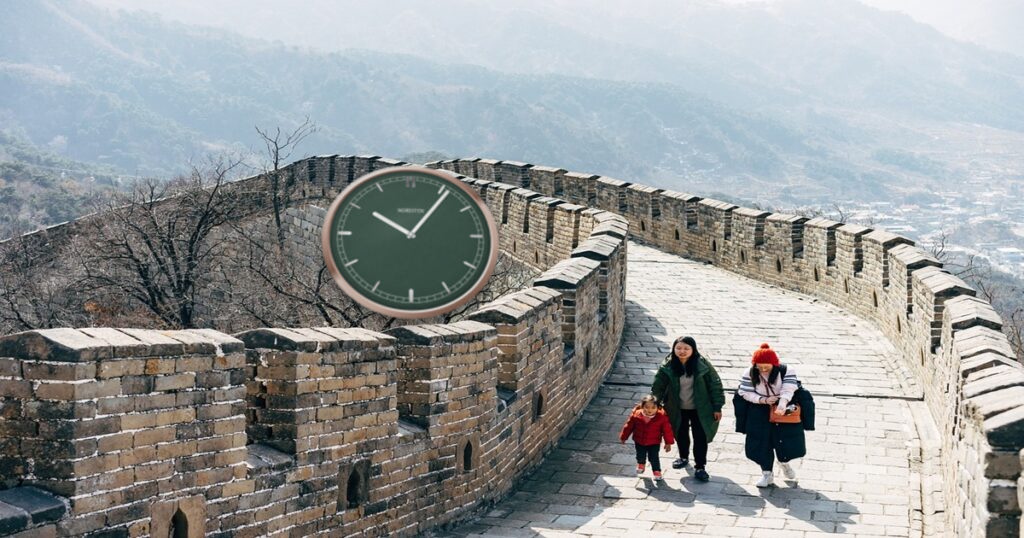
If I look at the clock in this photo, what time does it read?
10:06
